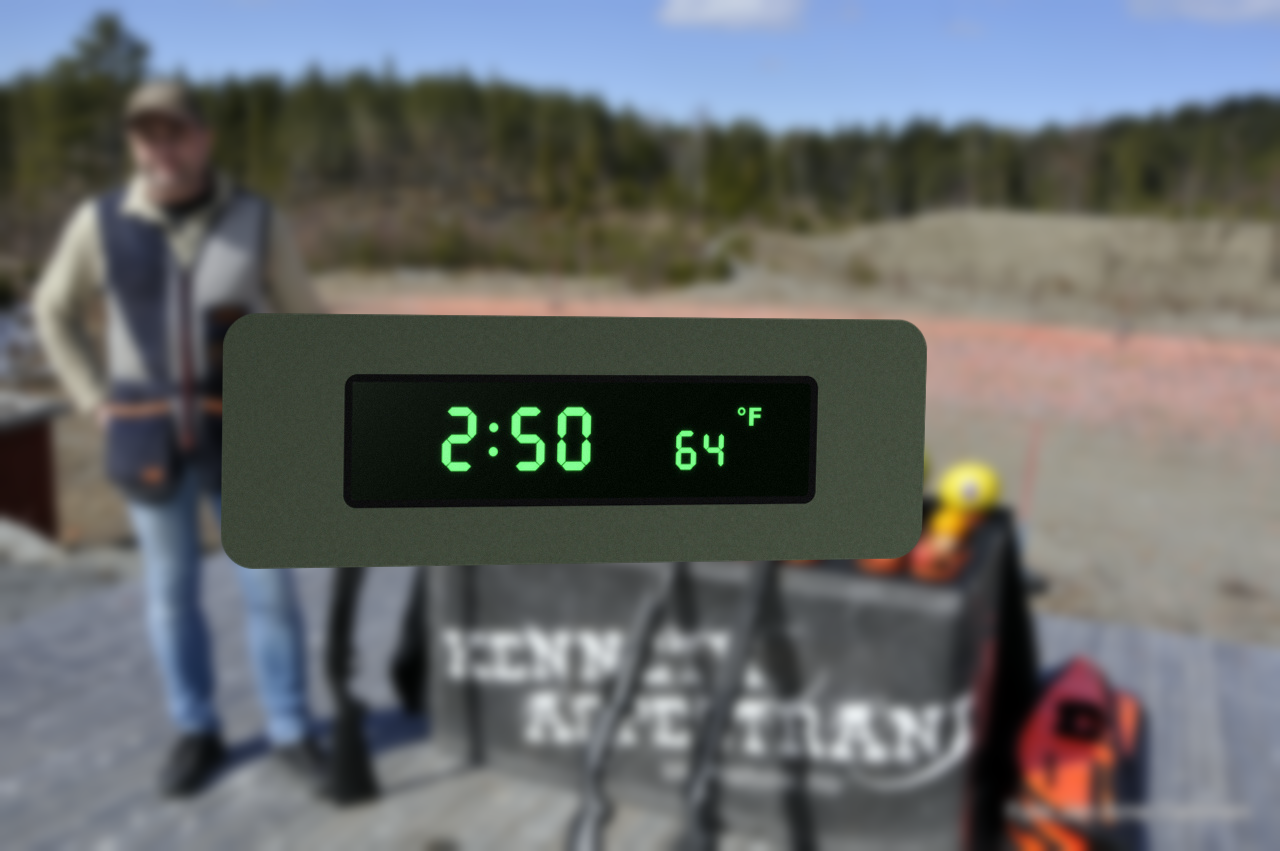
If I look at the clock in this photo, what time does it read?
2:50
